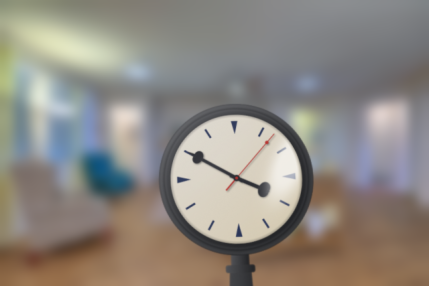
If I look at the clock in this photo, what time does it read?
3:50:07
